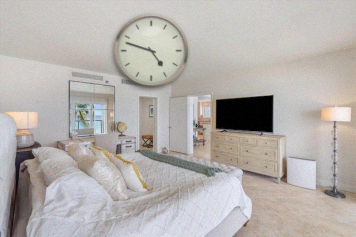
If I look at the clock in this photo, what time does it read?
4:48
